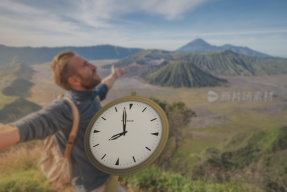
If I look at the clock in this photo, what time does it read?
7:58
